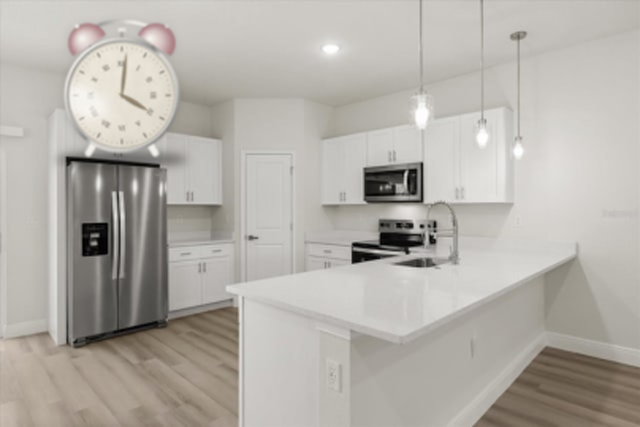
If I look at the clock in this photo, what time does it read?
4:01
